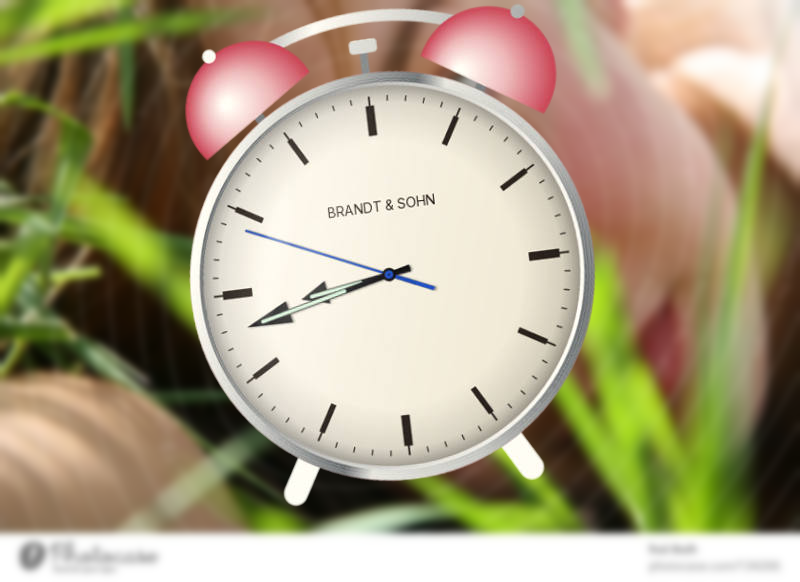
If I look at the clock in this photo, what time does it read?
8:42:49
